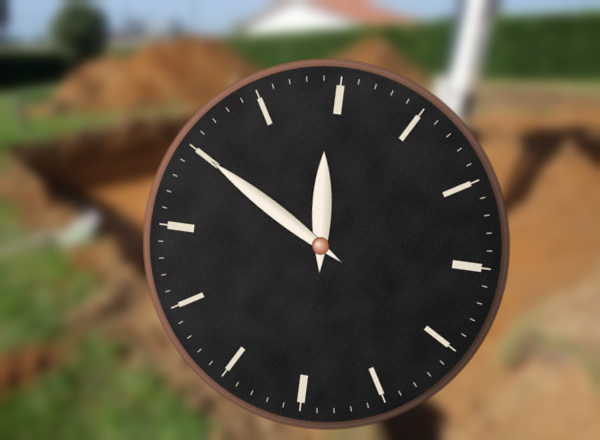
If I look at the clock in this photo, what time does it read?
11:50
